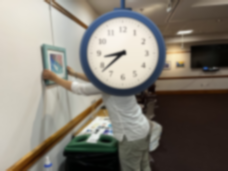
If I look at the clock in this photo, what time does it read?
8:38
